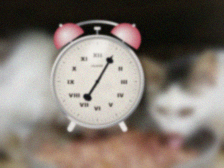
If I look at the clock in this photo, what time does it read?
7:05
